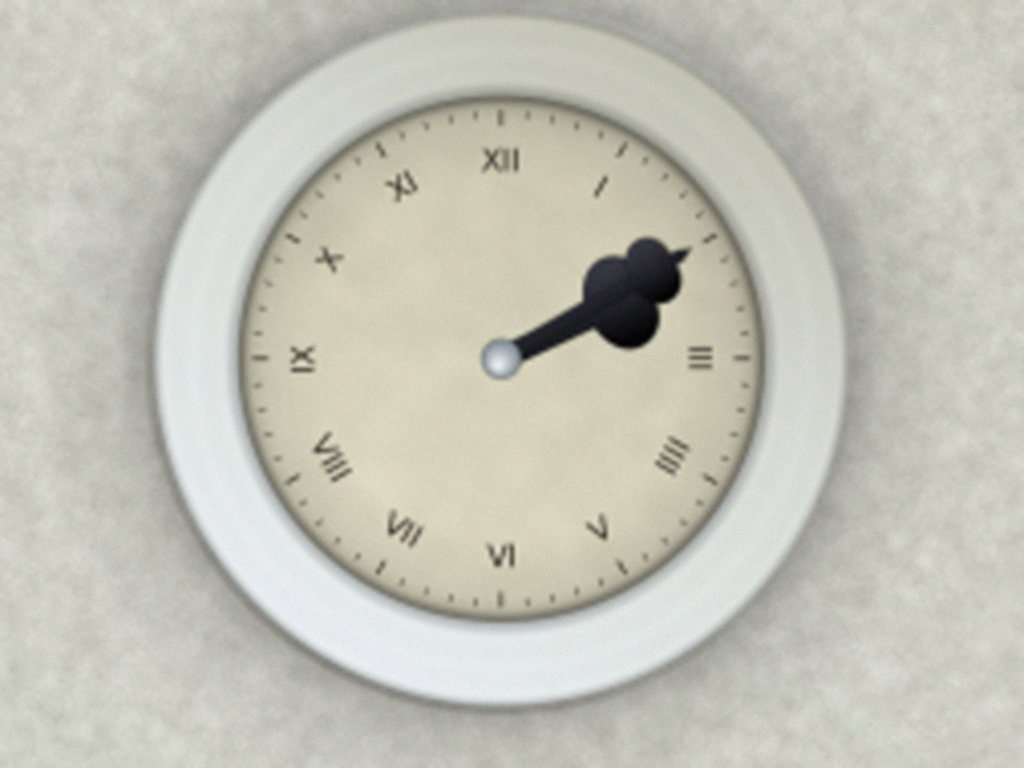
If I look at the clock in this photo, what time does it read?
2:10
